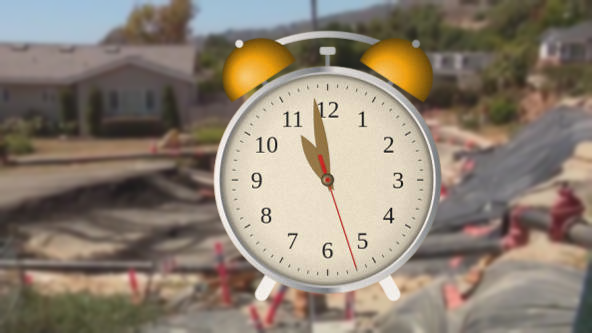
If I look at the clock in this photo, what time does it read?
10:58:27
